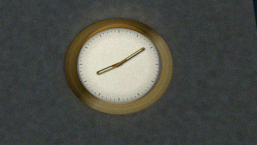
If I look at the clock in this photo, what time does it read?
8:09
